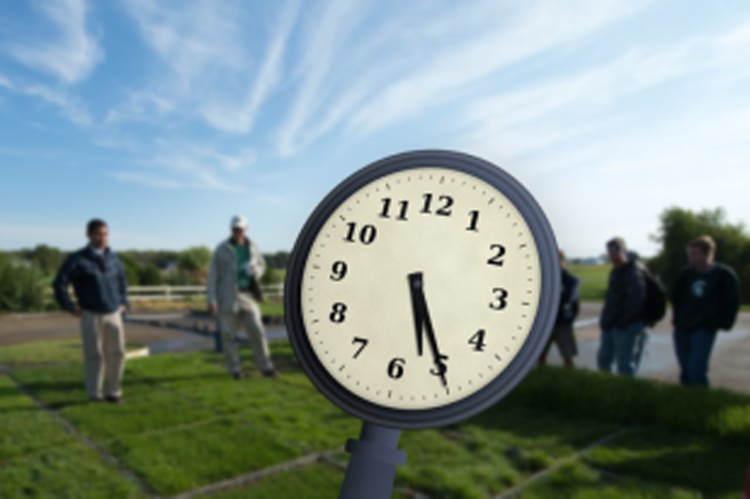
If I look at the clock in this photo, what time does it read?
5:25
